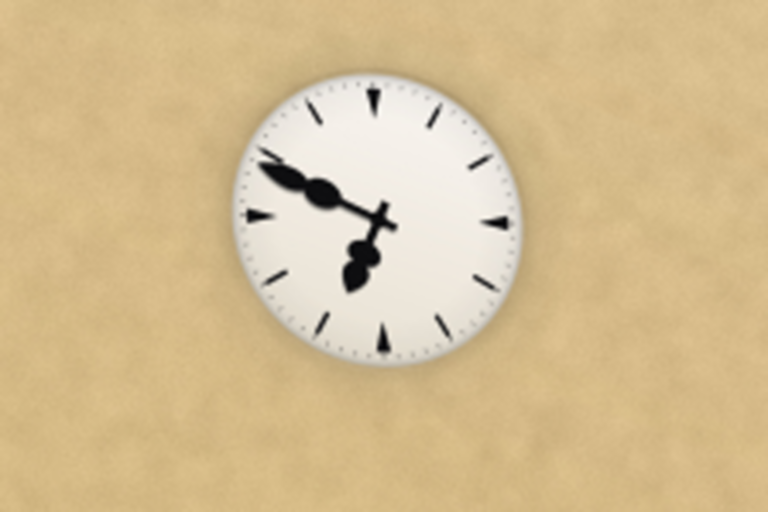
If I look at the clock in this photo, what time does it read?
6:49
